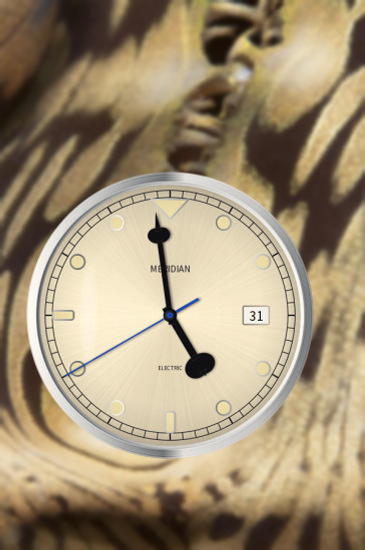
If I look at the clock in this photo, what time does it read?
4:58:40
